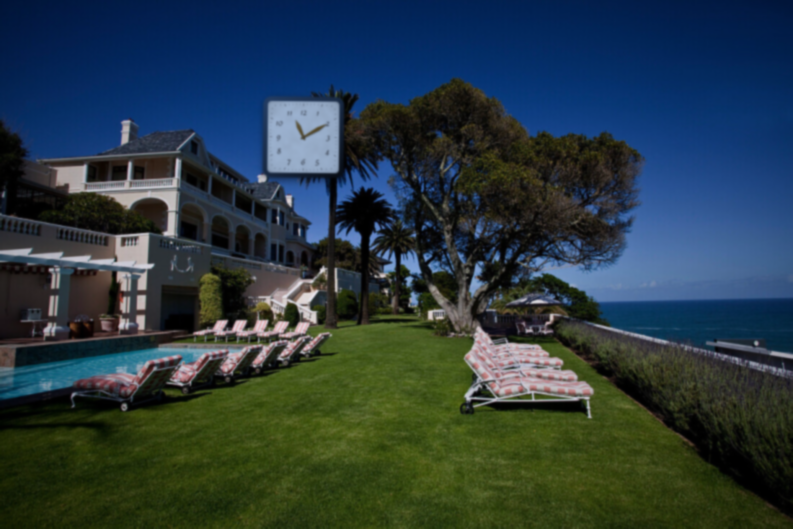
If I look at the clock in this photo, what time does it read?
11:10
